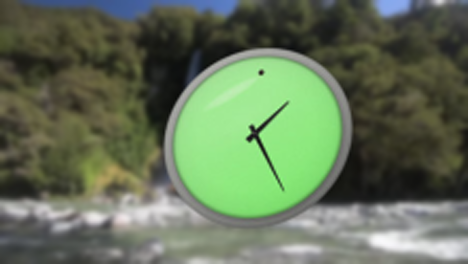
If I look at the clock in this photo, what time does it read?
1:25
